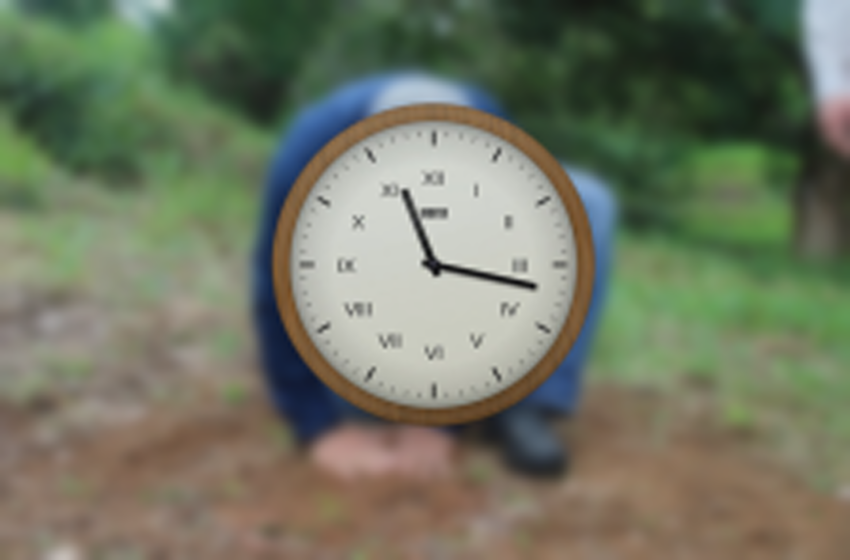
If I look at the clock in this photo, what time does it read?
11:17
